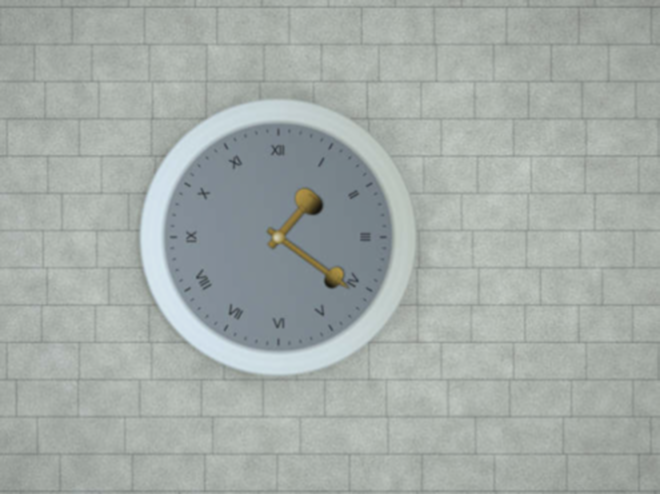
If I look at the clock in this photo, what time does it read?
1:21
